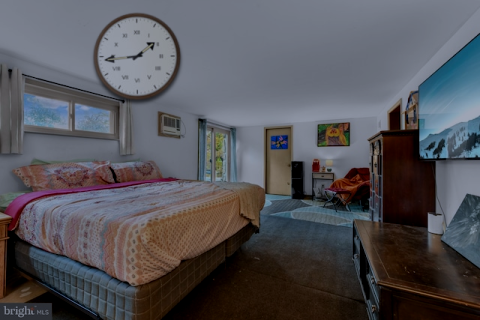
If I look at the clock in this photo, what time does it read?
1:44
